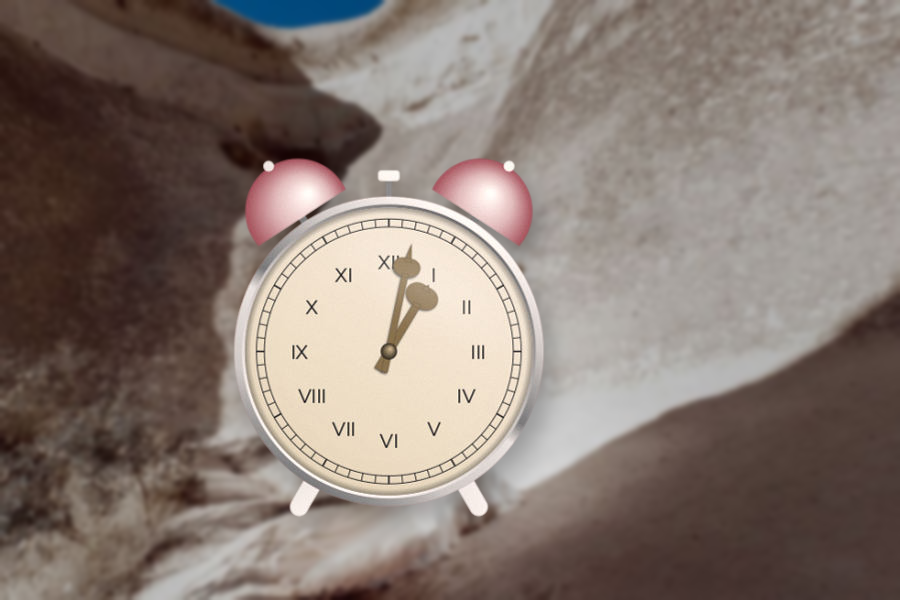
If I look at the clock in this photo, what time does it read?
1:02
